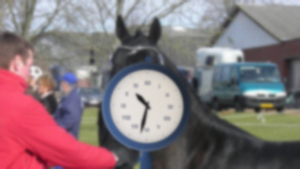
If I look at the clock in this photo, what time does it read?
10:32
